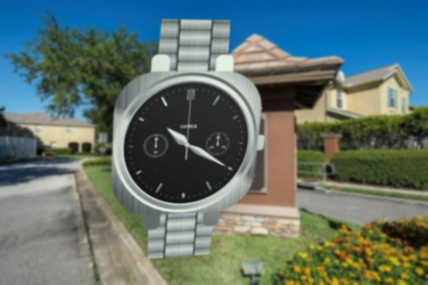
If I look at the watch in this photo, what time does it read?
10:20
